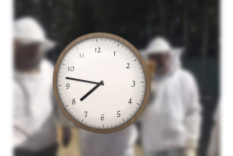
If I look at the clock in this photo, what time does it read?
7:47
